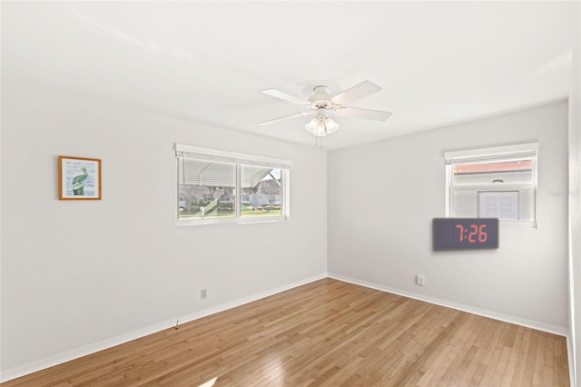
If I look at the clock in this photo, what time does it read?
7:26
